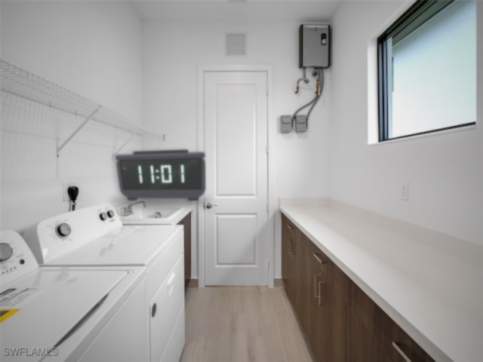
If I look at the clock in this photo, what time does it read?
11:01
